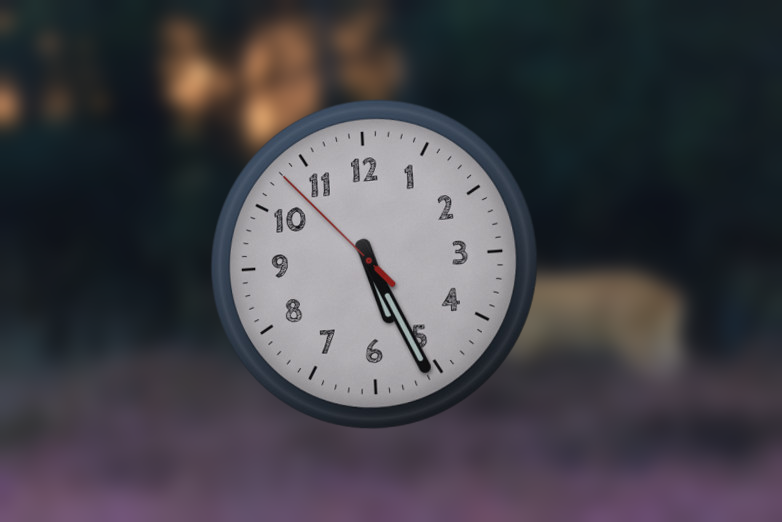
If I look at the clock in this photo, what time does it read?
5:25:53
